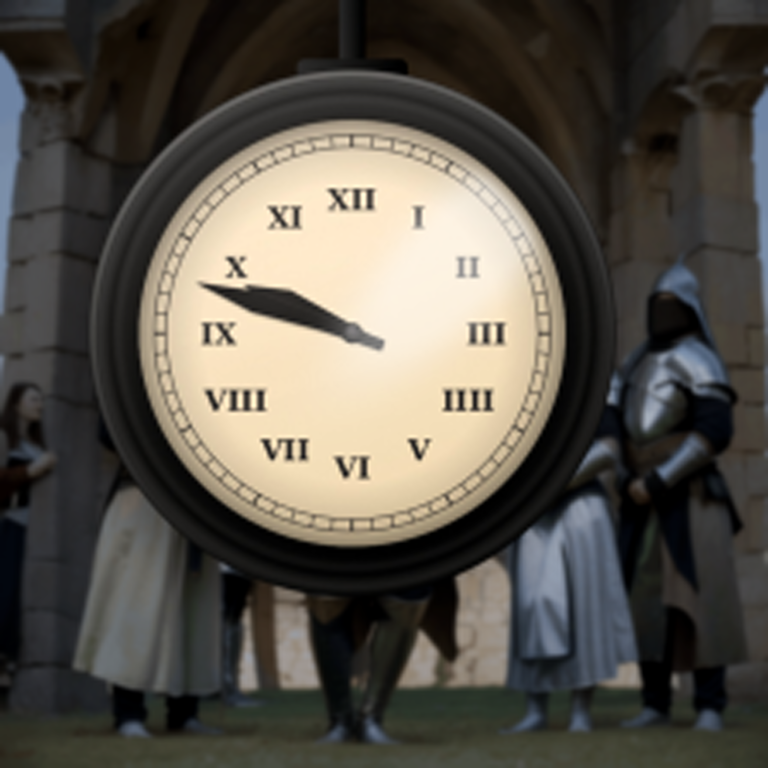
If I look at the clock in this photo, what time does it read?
9:48
